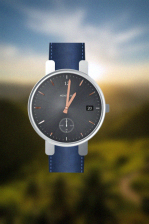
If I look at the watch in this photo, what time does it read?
1:01
